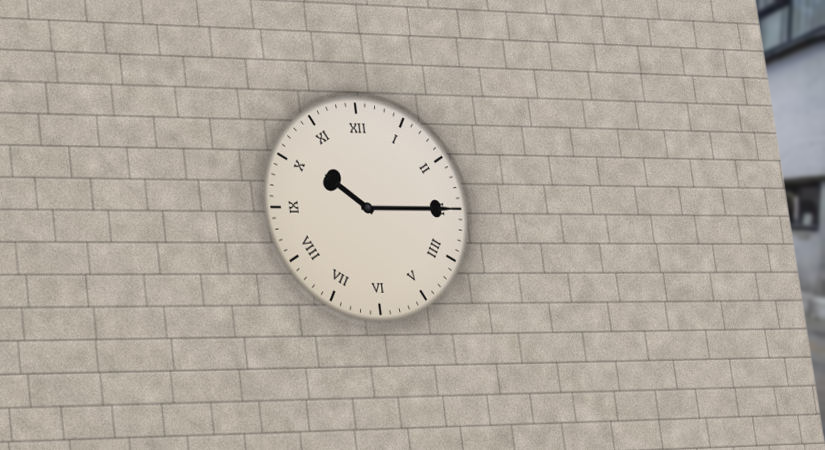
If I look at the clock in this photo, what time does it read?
10:15
